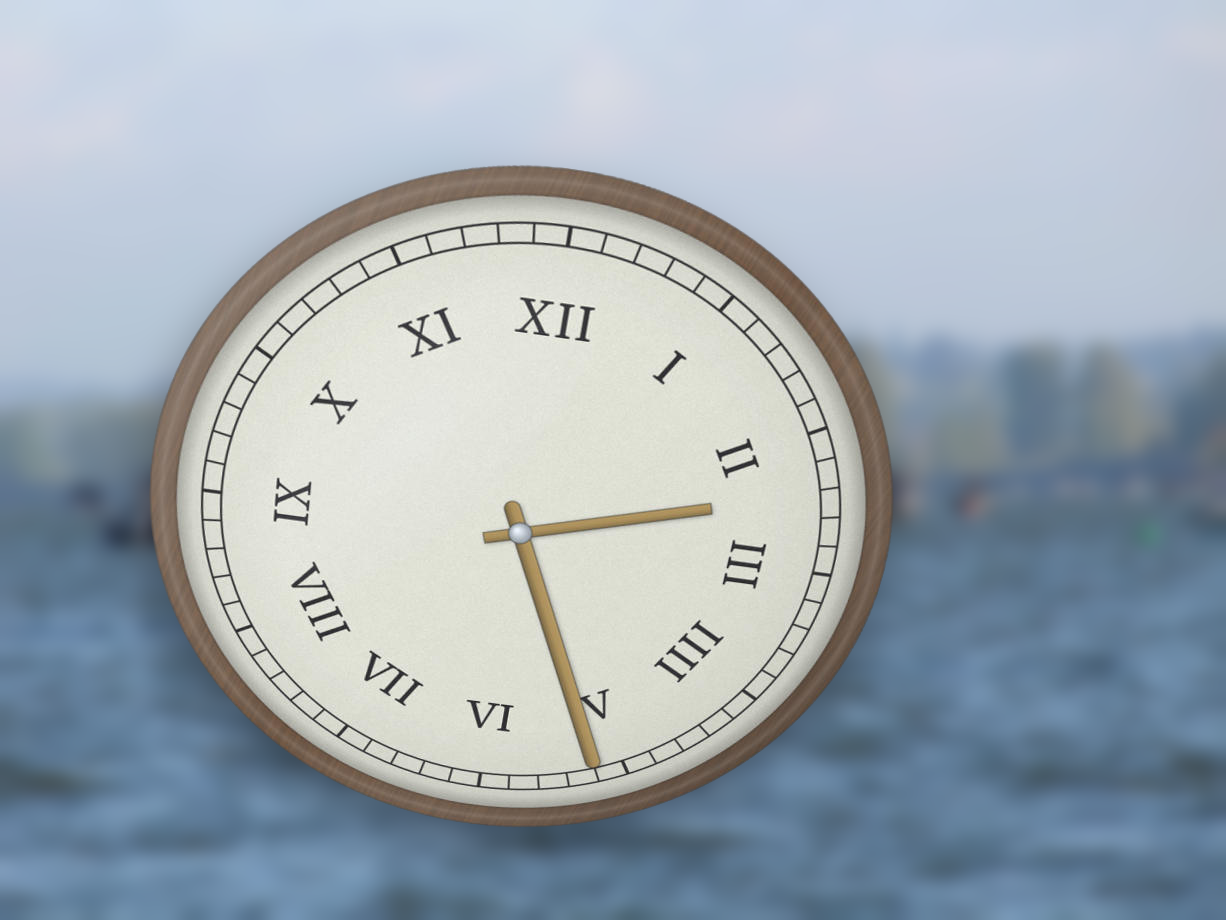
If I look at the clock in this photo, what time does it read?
2:26
